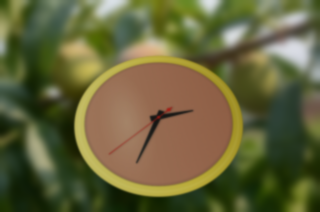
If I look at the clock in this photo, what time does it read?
2:33:38
